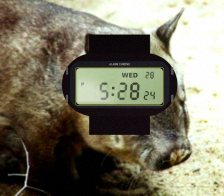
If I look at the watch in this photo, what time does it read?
5:28:24
